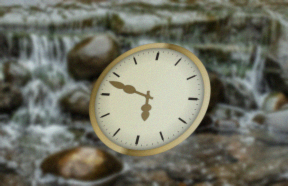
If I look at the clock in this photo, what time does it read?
5:48
